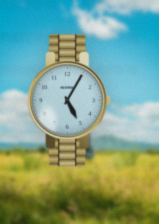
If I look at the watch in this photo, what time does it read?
5:05
